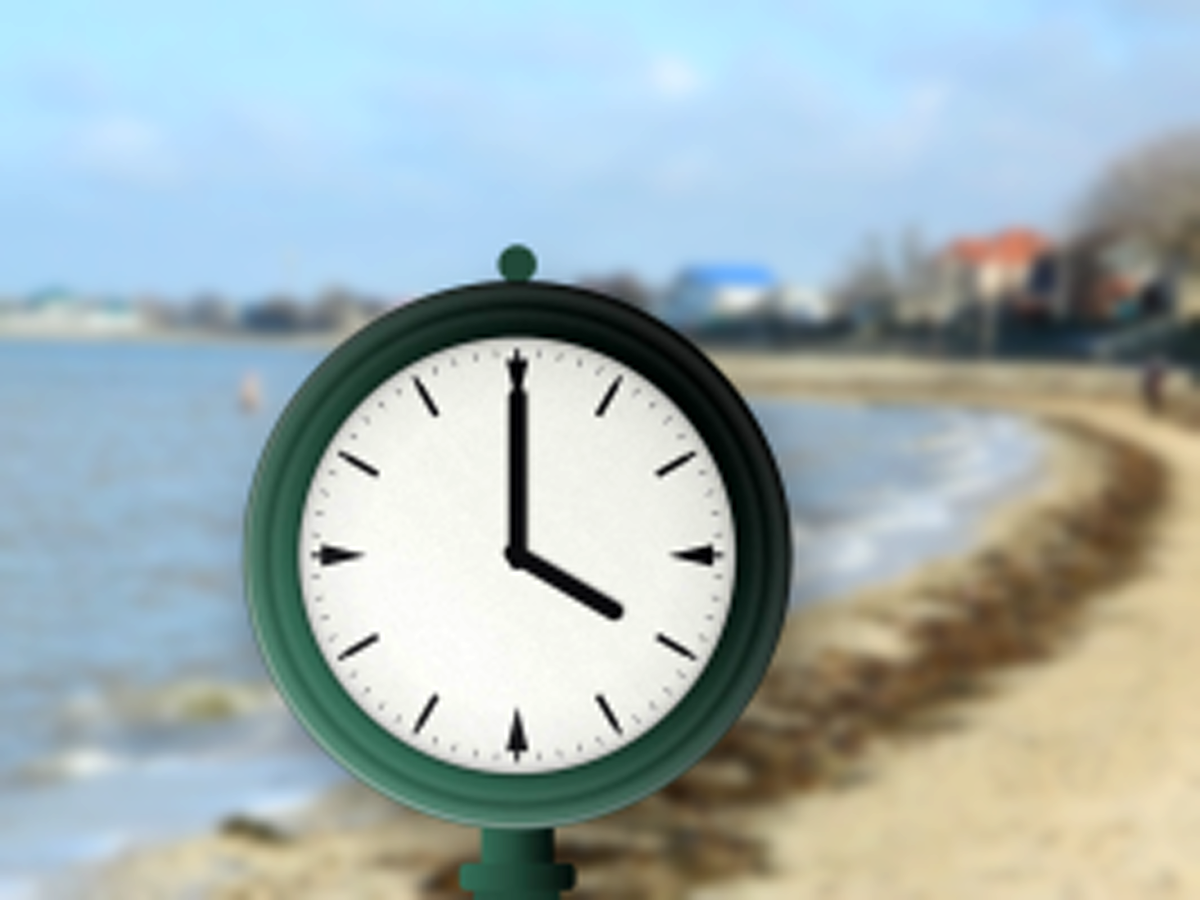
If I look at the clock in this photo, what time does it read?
4:00
